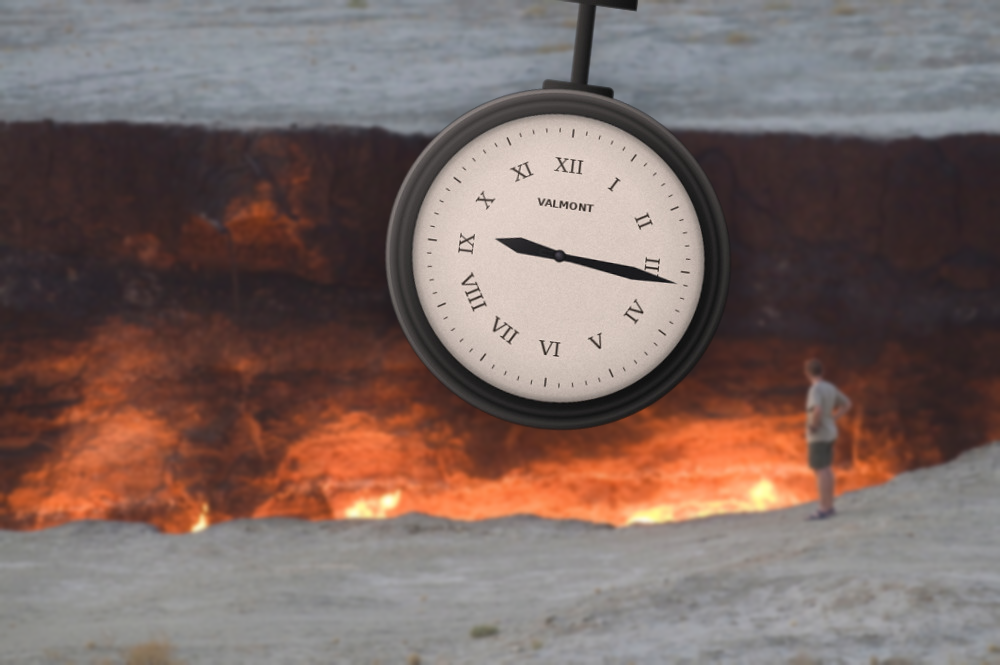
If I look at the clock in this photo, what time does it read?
9:16
